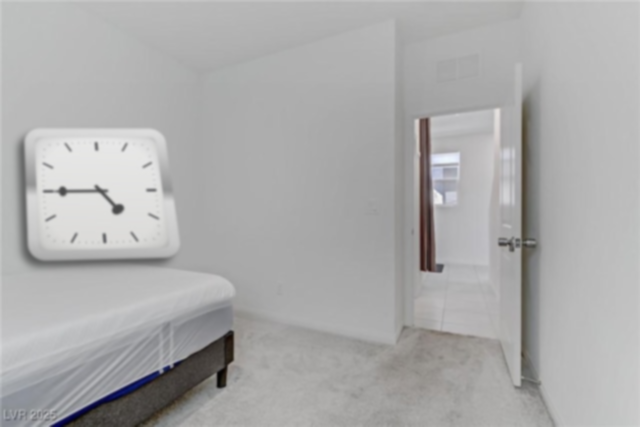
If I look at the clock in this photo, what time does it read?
4:45
